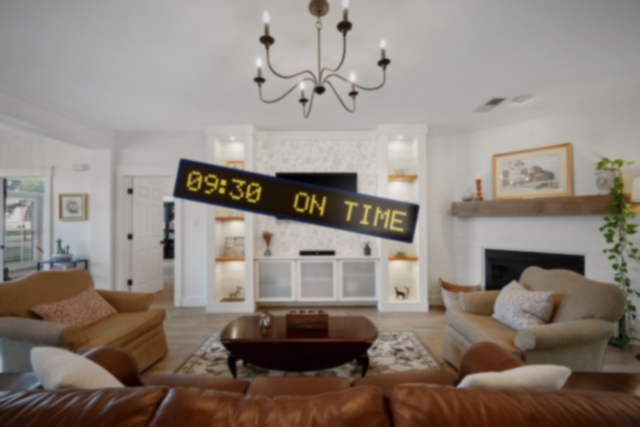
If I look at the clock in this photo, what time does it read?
9:30
